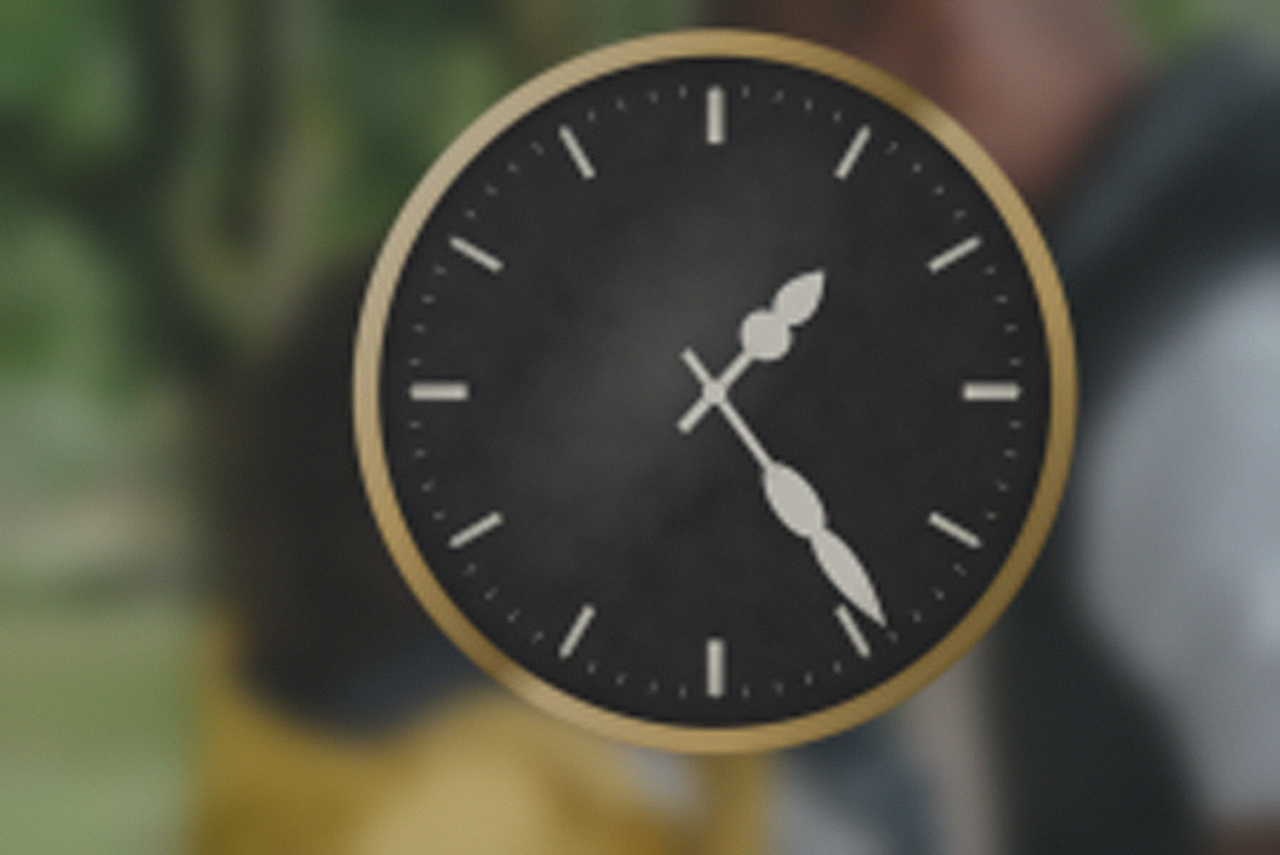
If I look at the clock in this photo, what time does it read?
1:24
